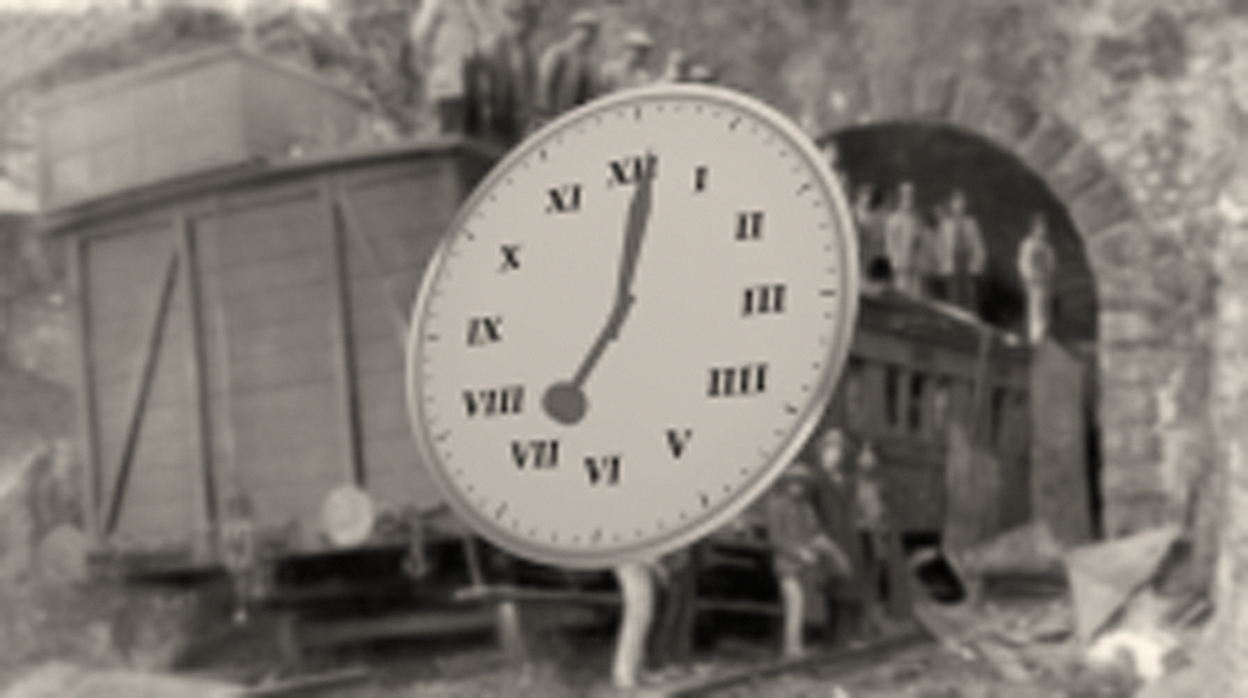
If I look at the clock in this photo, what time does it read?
7:01
